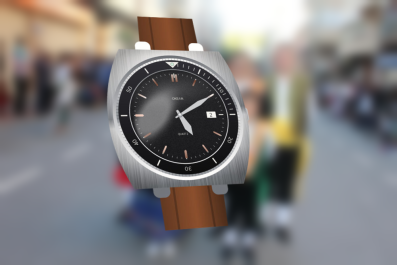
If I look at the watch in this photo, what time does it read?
5:10
